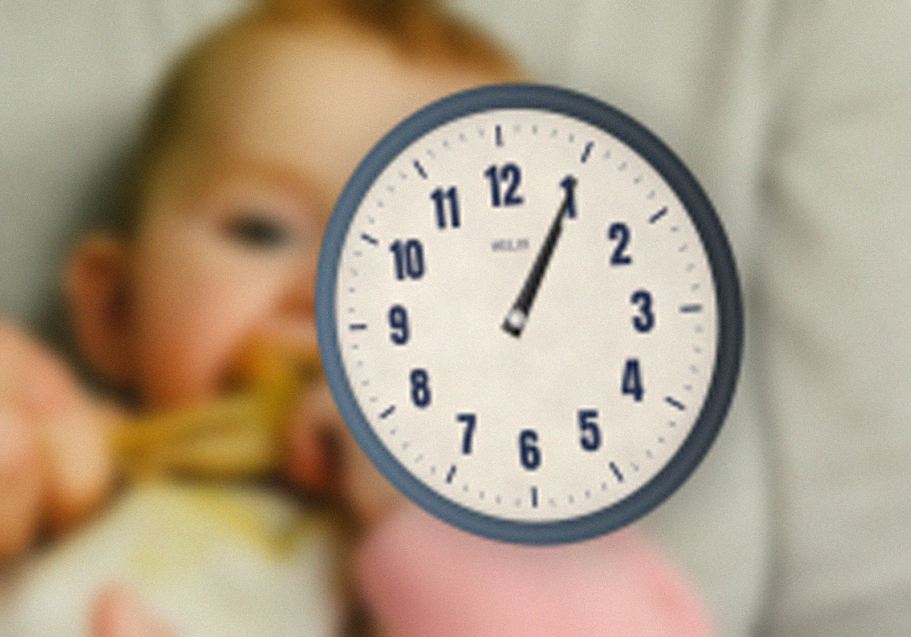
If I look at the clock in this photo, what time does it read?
1:05
